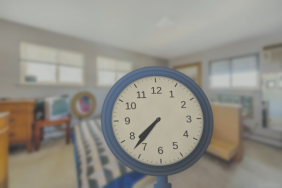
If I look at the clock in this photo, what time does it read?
7:37
